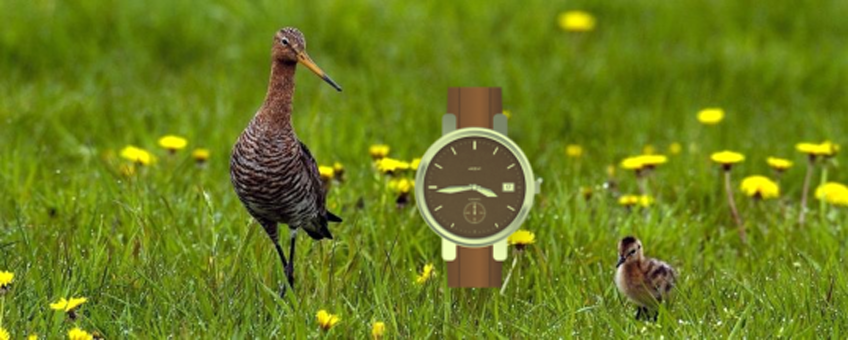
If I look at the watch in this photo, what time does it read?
3:44
